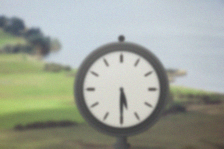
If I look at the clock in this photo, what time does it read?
5:30
